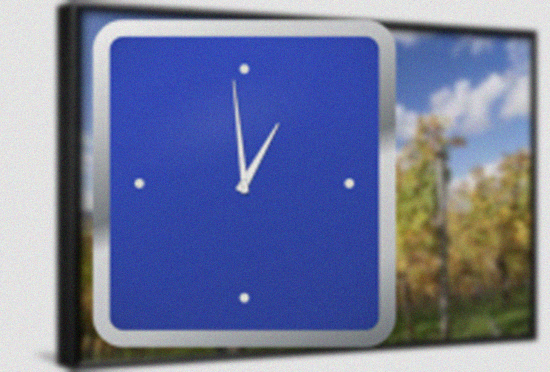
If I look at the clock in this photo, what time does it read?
12:59
